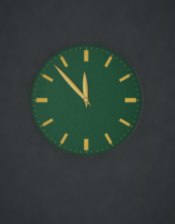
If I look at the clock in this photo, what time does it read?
11:53
